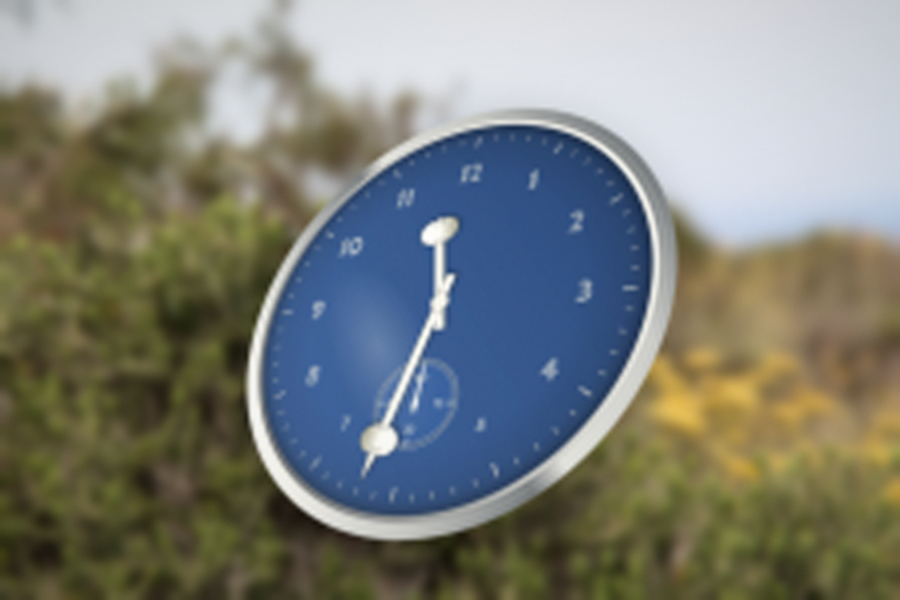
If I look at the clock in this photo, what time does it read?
11:32
